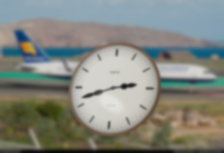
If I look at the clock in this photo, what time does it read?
2:42
